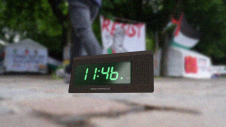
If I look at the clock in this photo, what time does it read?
11:46
